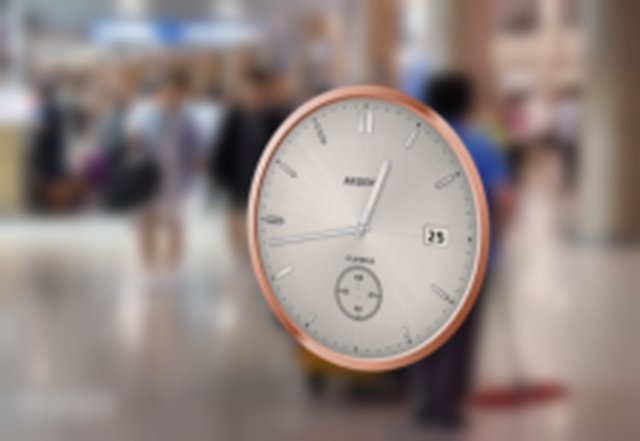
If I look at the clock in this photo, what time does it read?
12:43
